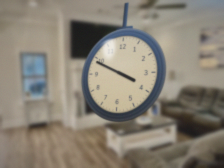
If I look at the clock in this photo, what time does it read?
3:49
